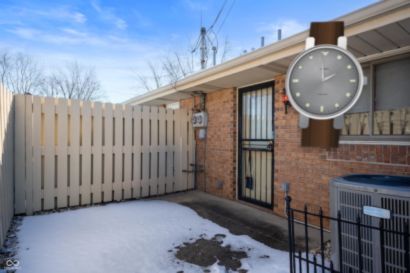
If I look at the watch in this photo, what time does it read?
1:59
